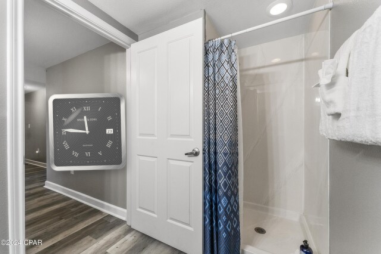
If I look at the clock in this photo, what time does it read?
11:46
